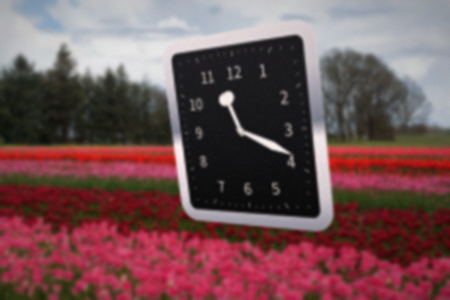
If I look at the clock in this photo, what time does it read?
11:19
